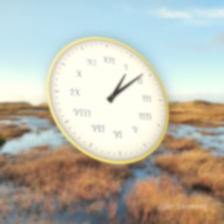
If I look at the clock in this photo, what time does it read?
1:09
